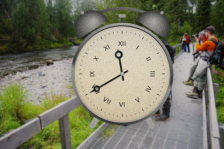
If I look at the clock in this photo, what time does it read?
11:40
